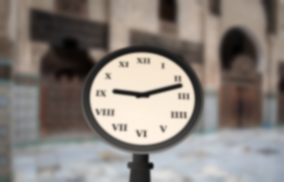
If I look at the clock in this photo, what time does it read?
9:12
